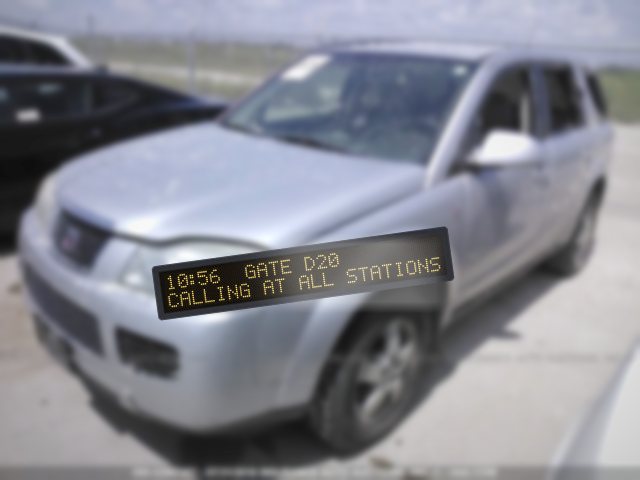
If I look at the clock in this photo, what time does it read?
10:56
